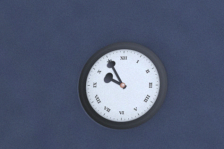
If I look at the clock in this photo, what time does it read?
9:55
